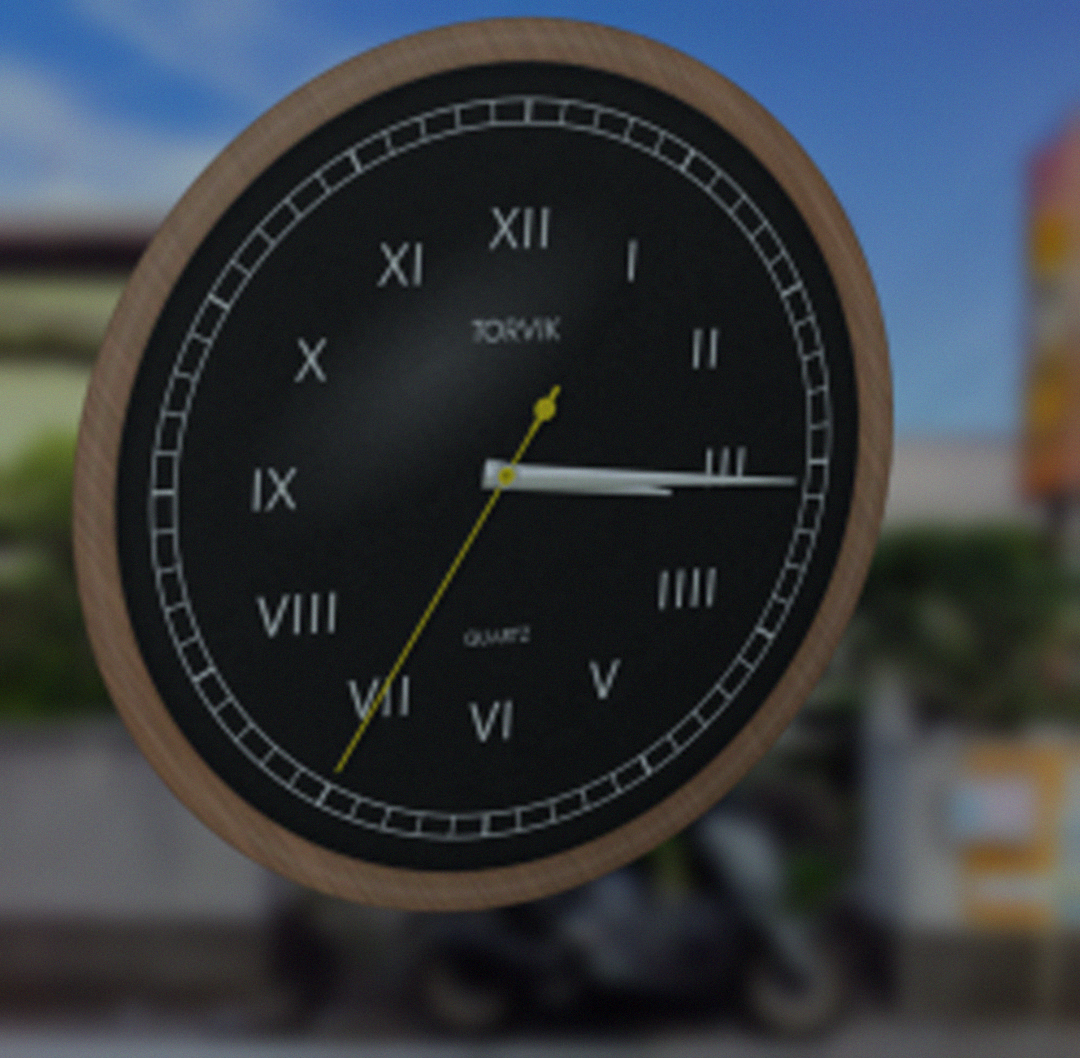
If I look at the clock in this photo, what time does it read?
3:15:35
